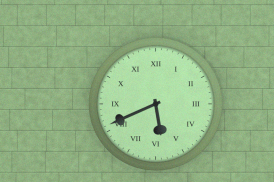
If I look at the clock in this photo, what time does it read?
5:41
